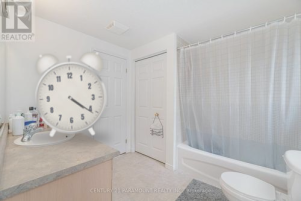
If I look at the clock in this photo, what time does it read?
4:21
